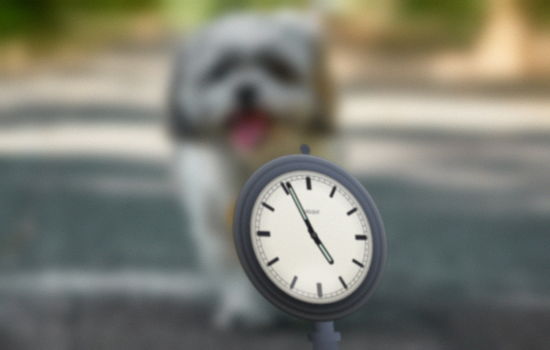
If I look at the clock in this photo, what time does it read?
4:56
